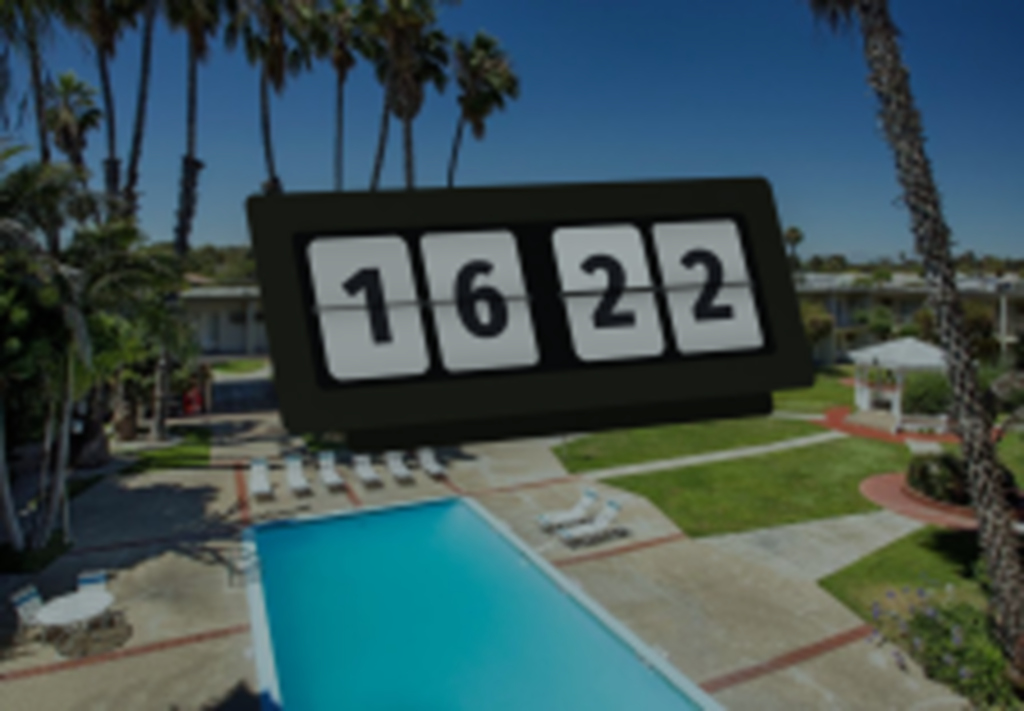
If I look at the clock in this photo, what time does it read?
16:22
